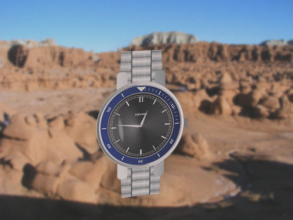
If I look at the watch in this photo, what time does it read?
12:46
